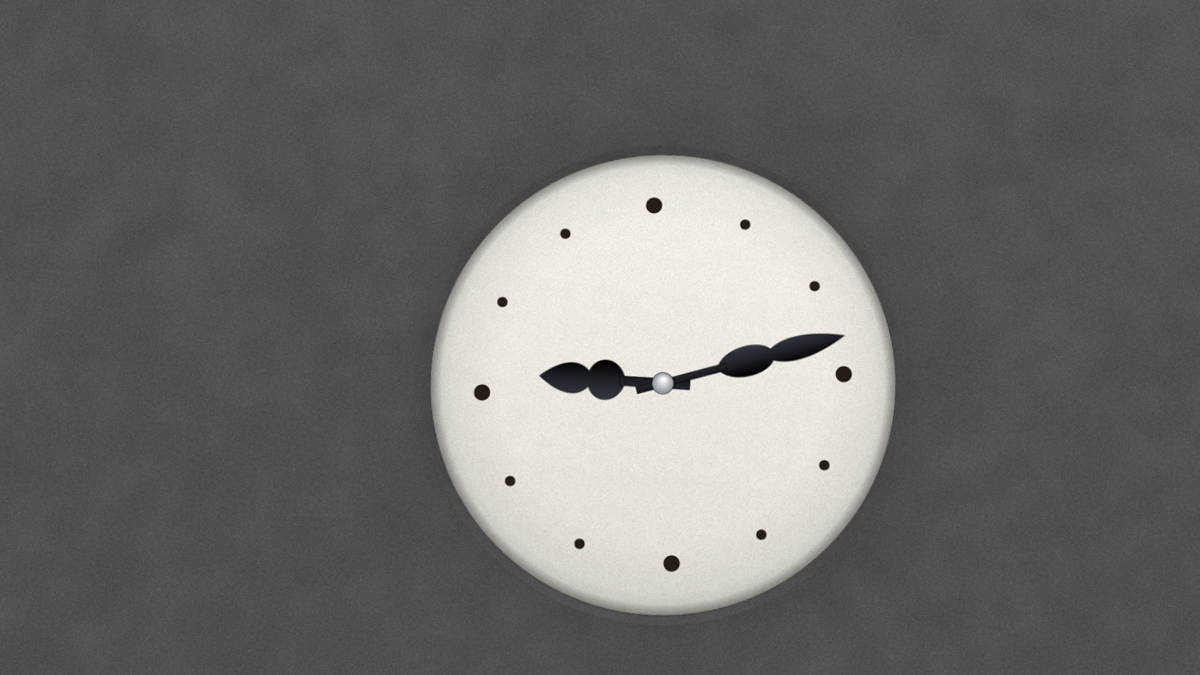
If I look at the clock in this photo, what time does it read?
9:13
